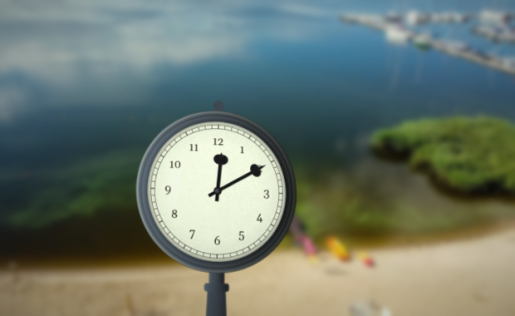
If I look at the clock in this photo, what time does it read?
12:10
